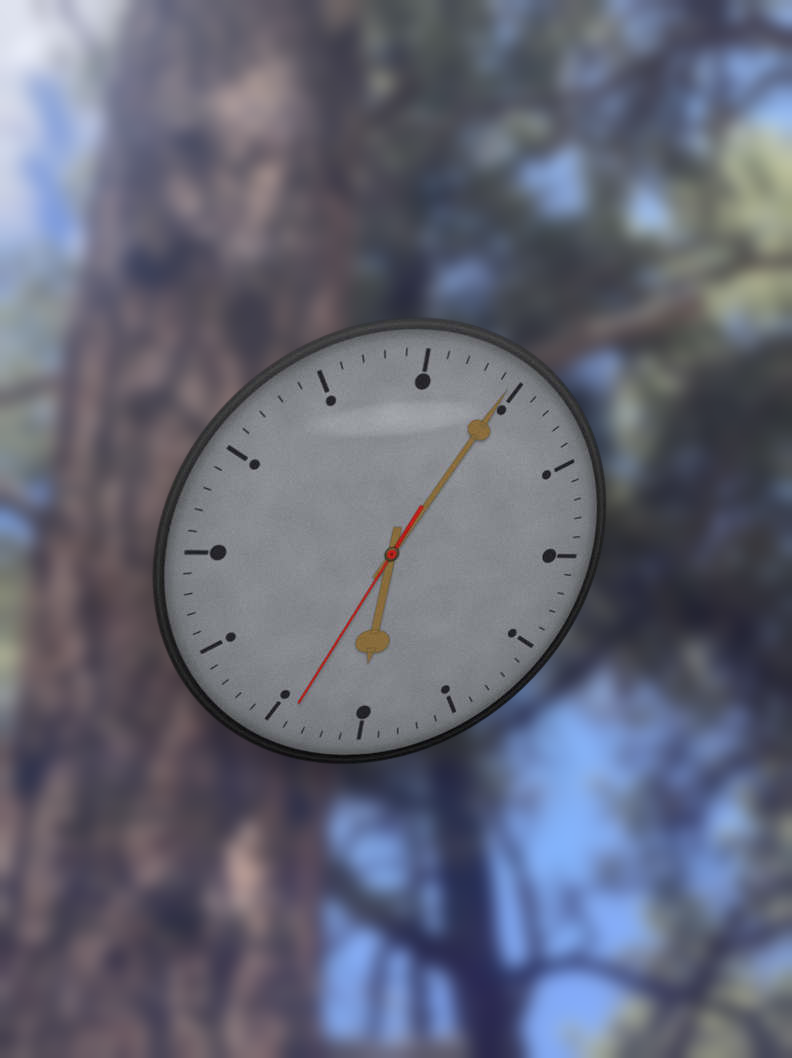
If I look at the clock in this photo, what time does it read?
6:04:34
